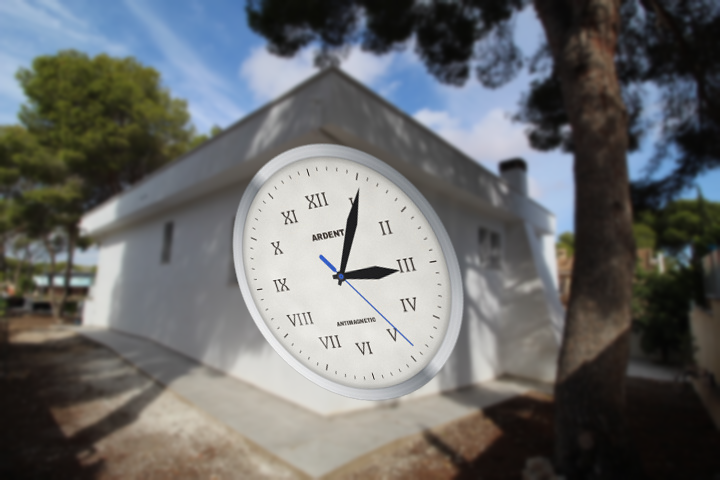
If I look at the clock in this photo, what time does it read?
3:05:24
